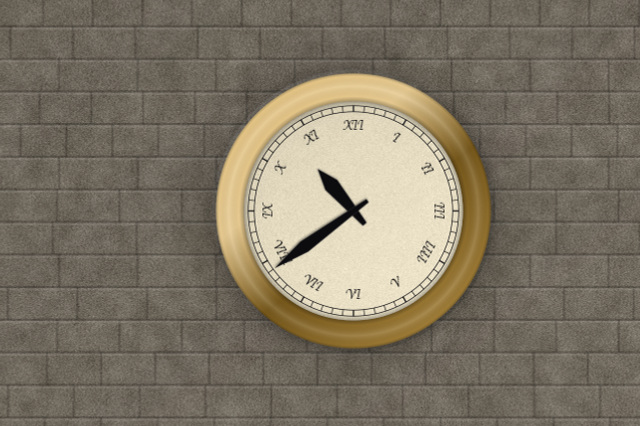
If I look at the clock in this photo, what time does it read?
10:39
